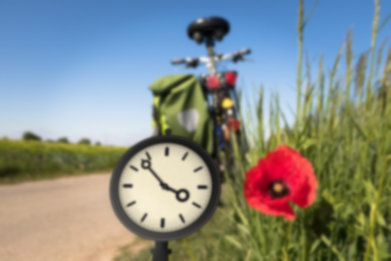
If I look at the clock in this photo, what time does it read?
3:53
